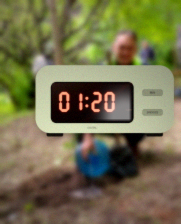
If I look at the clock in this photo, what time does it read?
1:20
